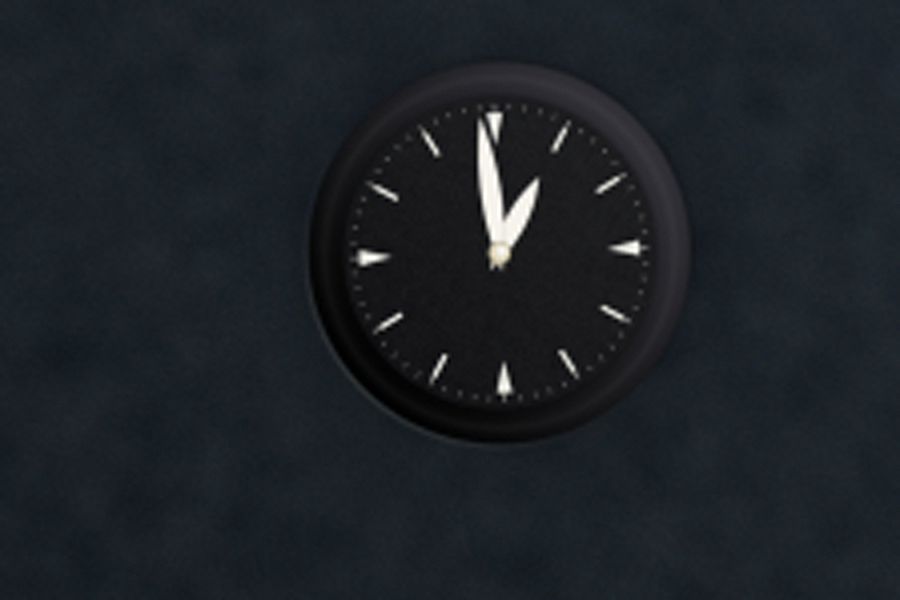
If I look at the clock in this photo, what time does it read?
12:59
